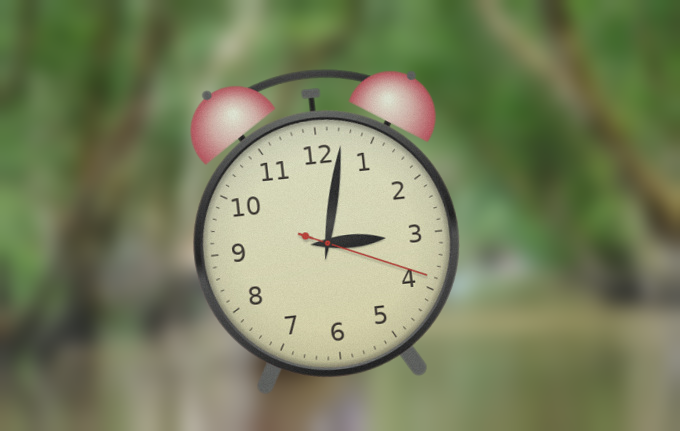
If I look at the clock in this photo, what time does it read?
3:02:19
